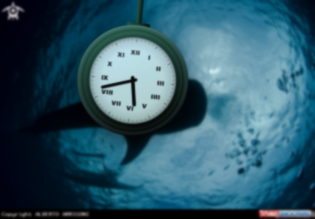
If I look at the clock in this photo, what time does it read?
5:42
